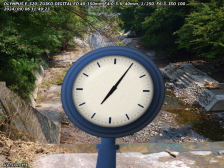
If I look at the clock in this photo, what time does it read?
7:05
